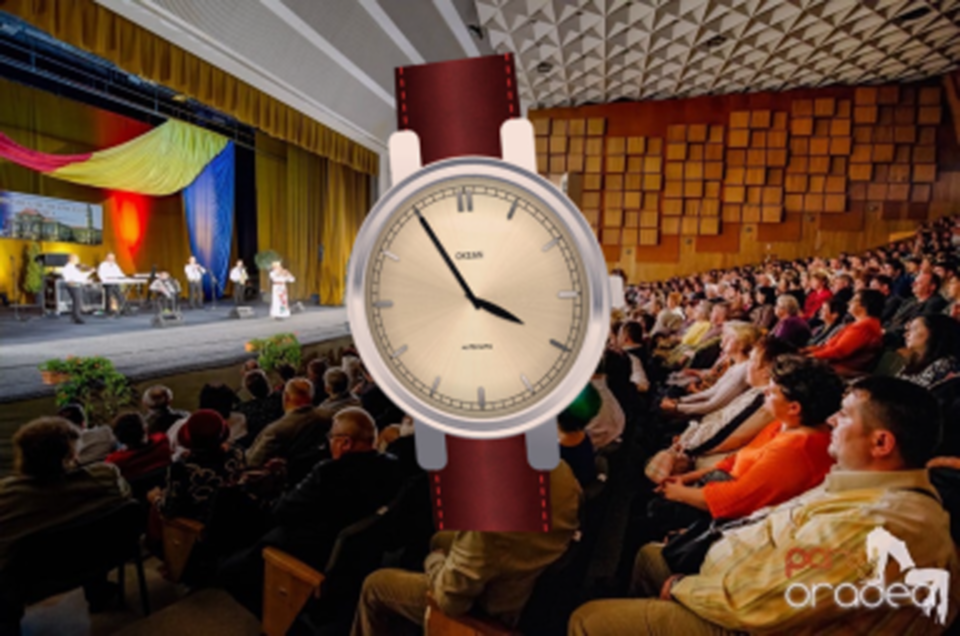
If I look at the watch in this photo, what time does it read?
3:55
